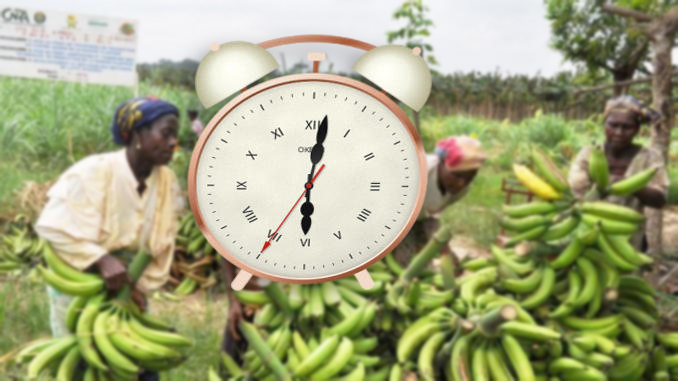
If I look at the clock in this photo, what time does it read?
6:01:35
